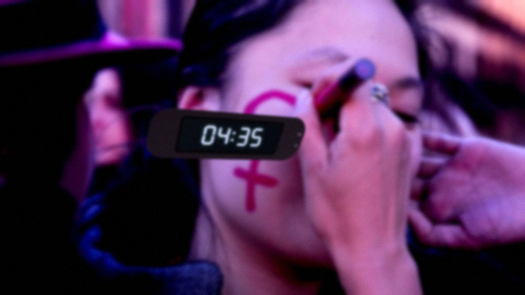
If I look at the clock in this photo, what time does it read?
4:35
